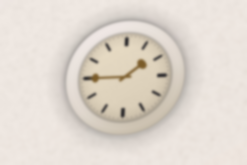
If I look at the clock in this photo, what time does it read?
1:45
